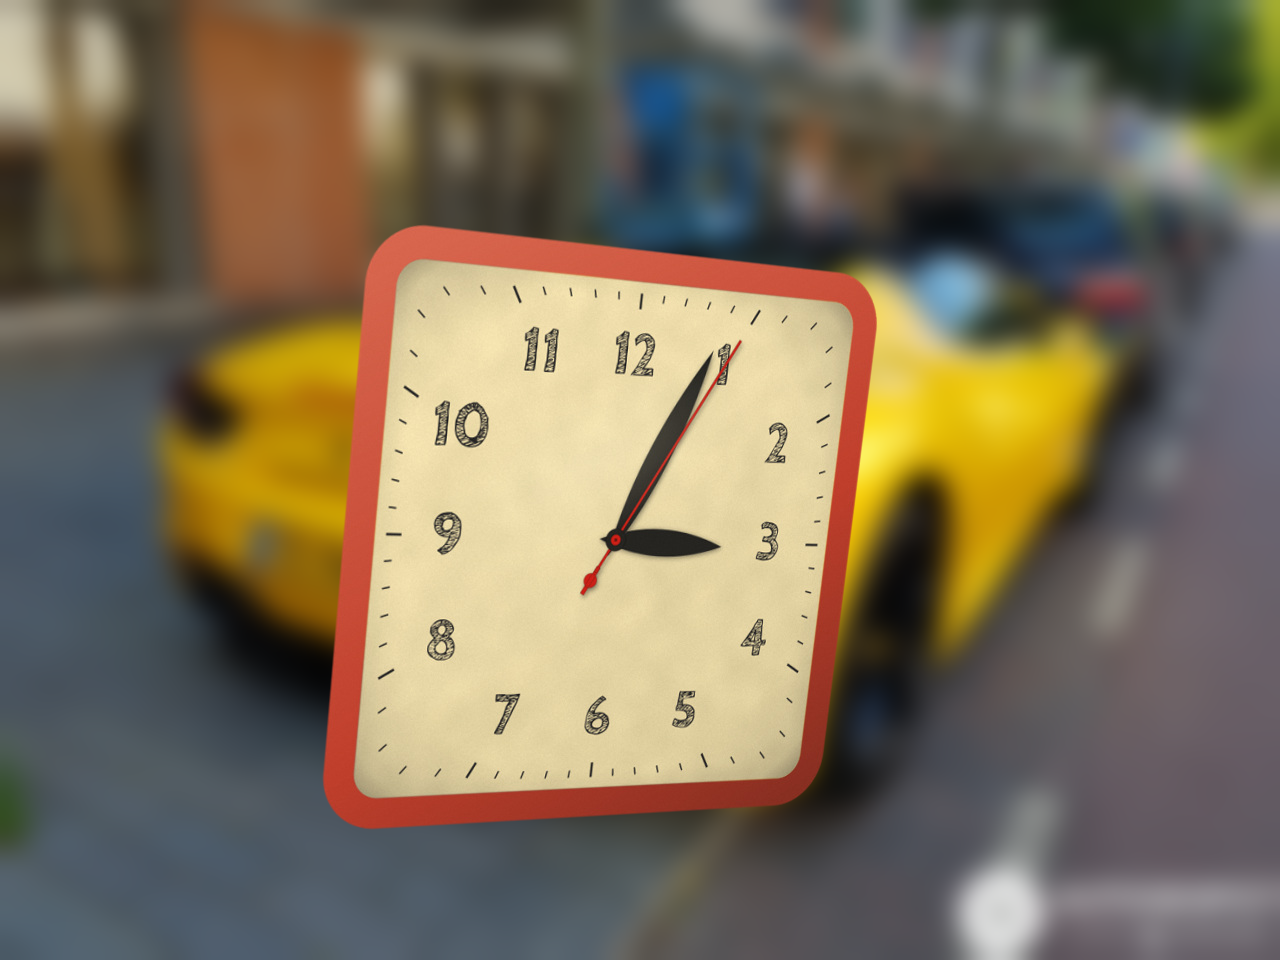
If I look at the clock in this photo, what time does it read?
3:04:05
